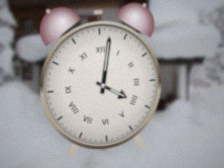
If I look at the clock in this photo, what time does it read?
4:02
